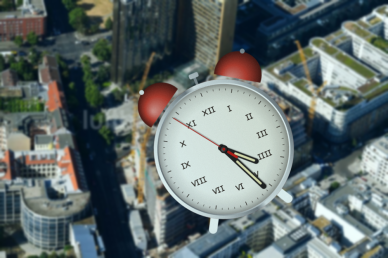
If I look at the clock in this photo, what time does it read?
4:25:54
